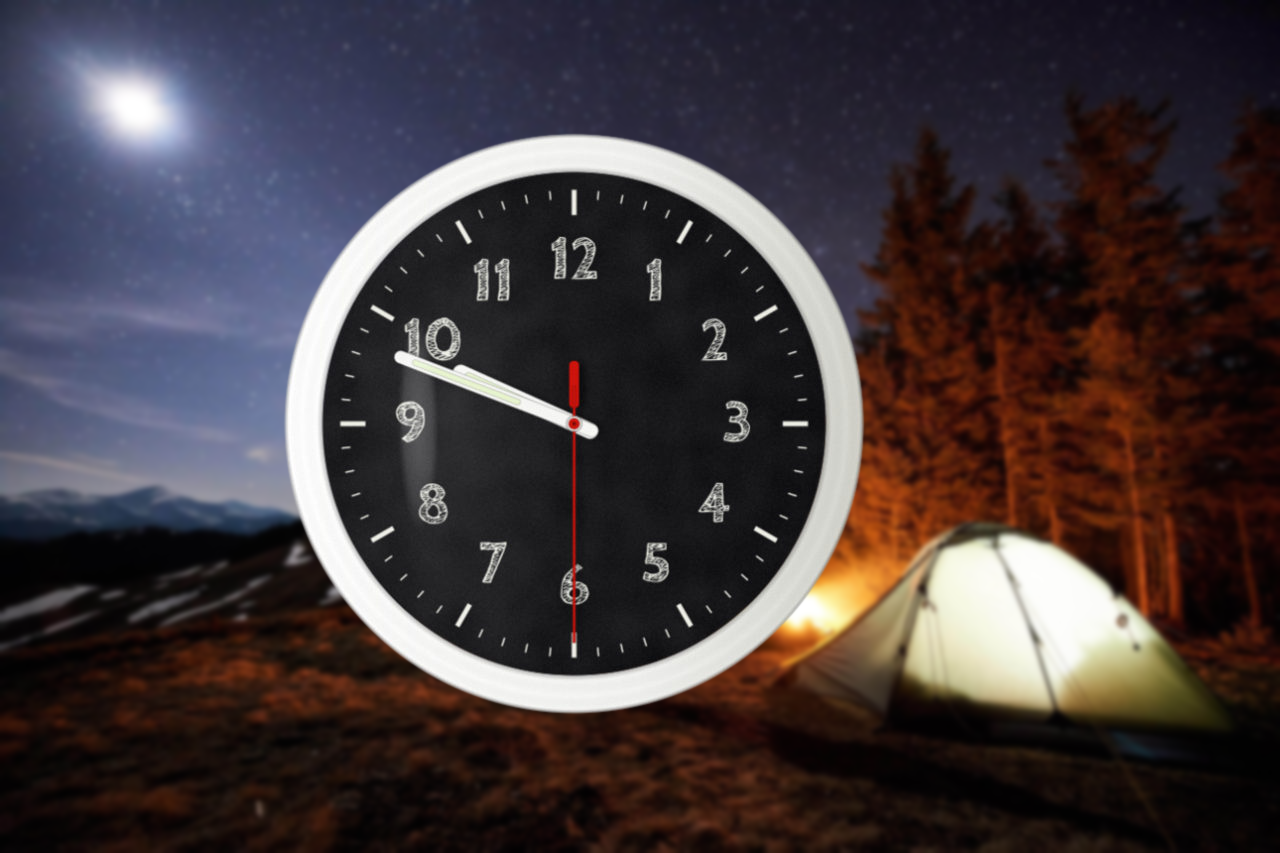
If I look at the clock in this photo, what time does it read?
9:48:30
